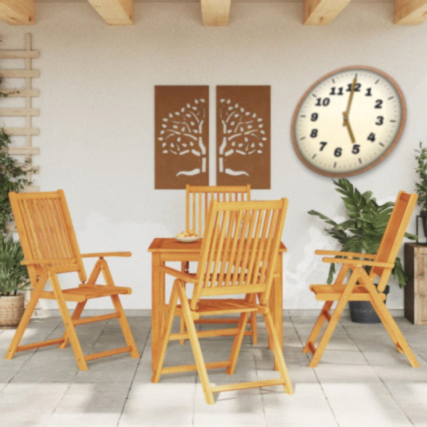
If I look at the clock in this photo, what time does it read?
5:00
